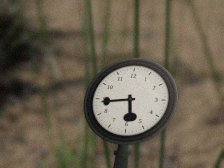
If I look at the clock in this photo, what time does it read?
5:44
